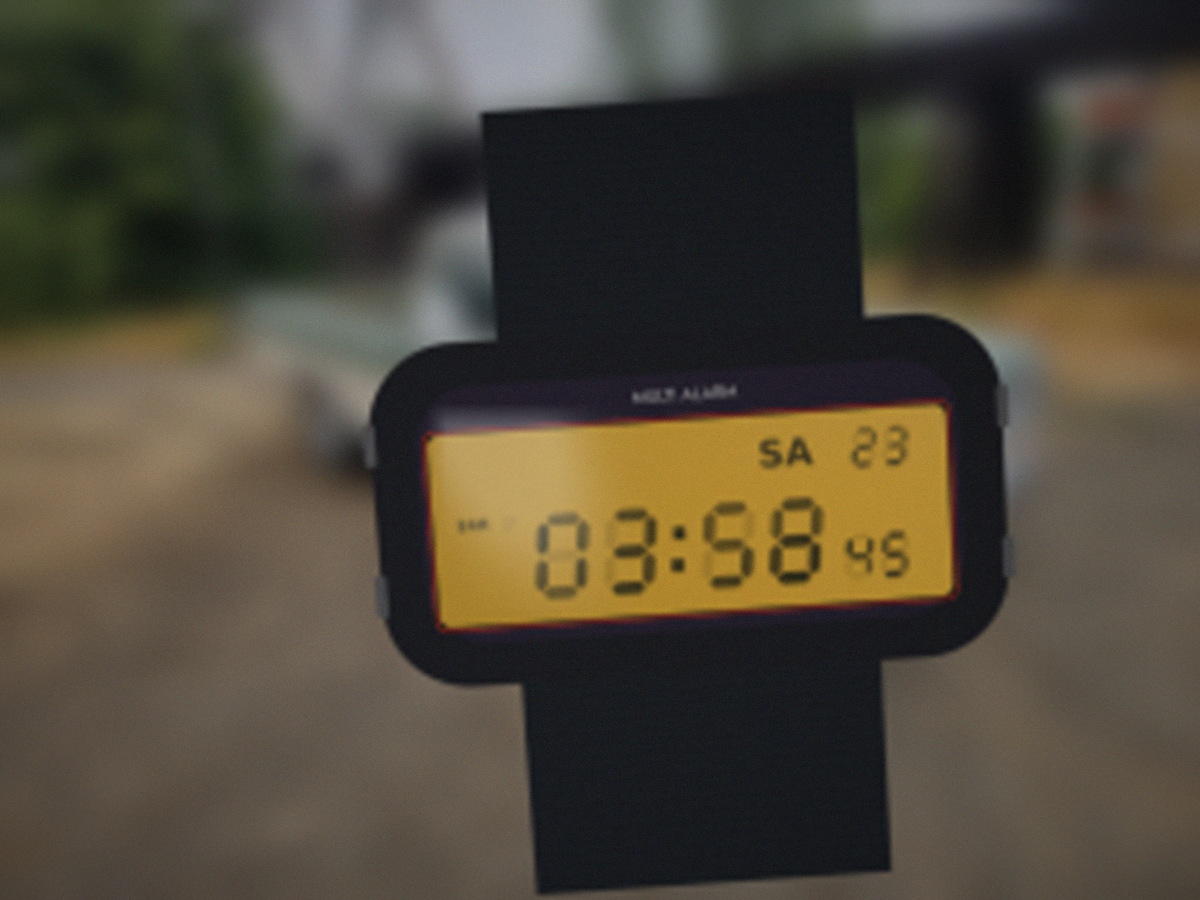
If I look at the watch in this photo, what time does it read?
3:58:45
